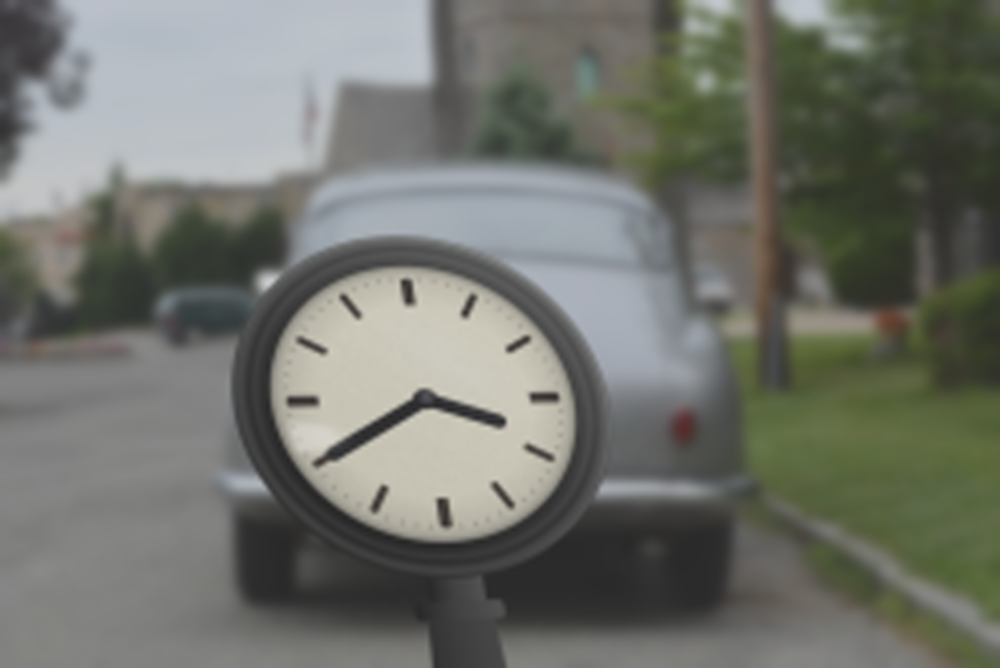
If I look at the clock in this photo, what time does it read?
3:40
